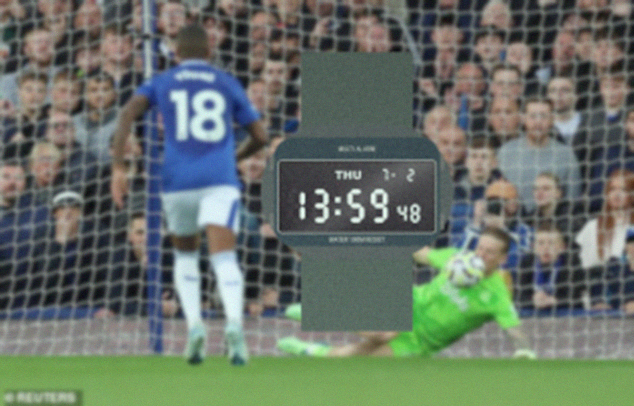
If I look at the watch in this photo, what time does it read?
13:59:48
